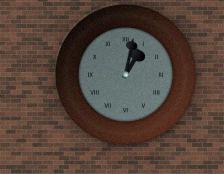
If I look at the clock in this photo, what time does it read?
1:02
